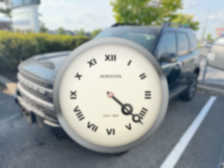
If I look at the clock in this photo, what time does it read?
4:22
